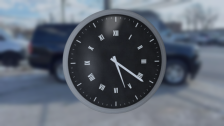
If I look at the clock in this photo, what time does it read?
5:21
